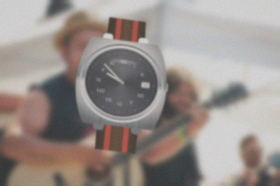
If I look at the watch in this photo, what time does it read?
9:52
